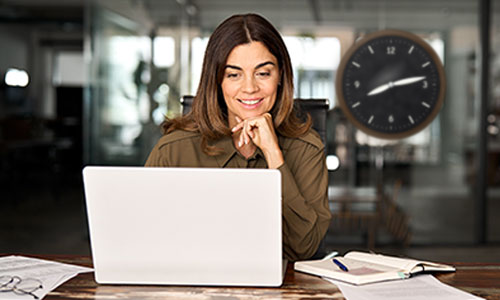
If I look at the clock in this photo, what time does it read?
8:13
